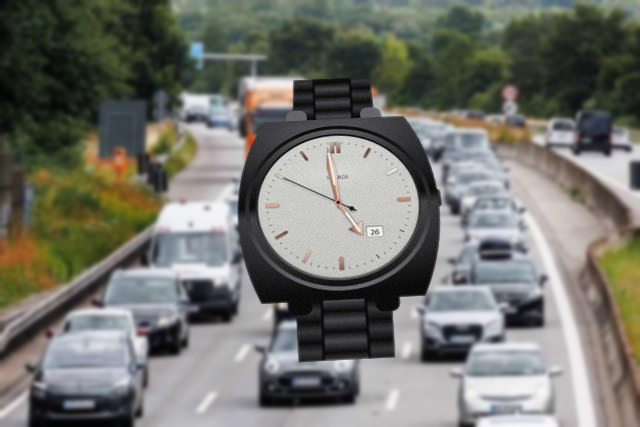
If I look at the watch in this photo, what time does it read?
4:58:50
